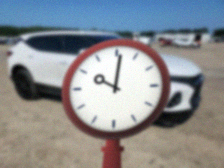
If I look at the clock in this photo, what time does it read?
10:01
